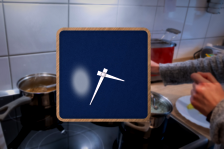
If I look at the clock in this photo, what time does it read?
3:34
